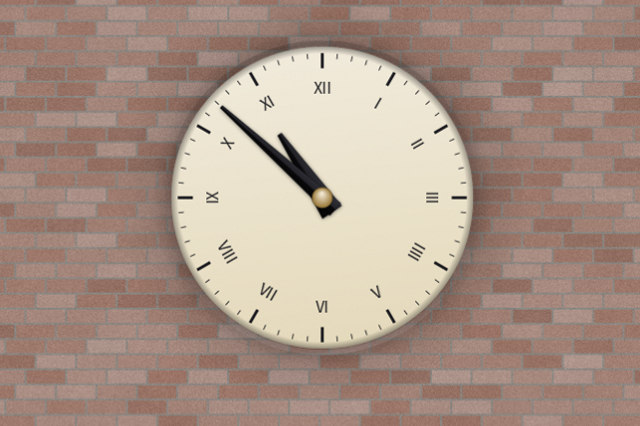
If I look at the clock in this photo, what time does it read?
10:52
